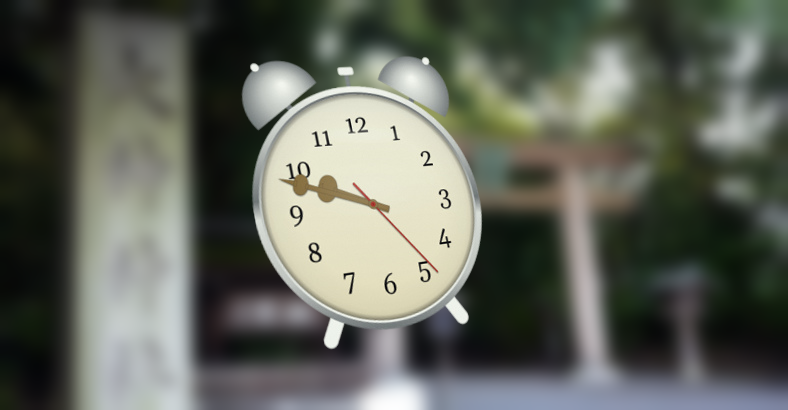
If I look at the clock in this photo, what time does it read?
9:48:24
